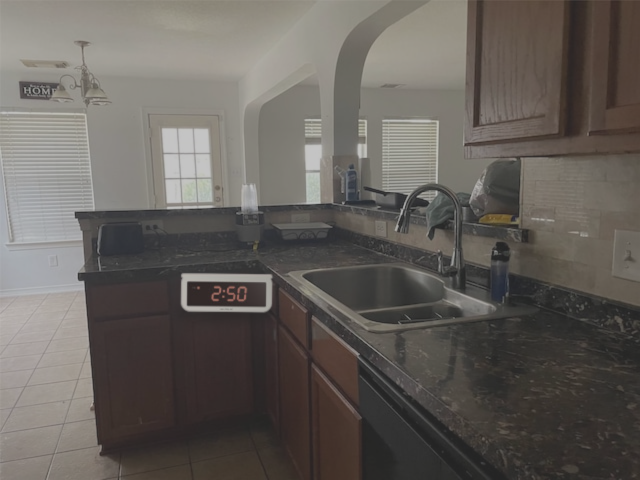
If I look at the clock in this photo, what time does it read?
2:50
